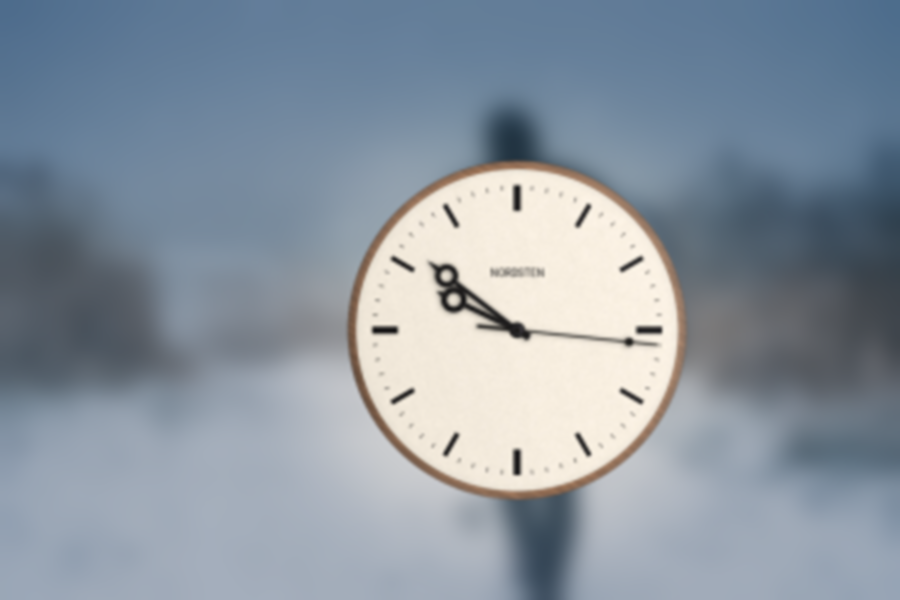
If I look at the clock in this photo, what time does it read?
9:51:16
